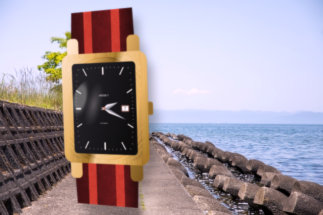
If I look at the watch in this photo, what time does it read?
2:19
